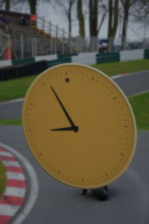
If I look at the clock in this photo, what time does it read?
8:56
